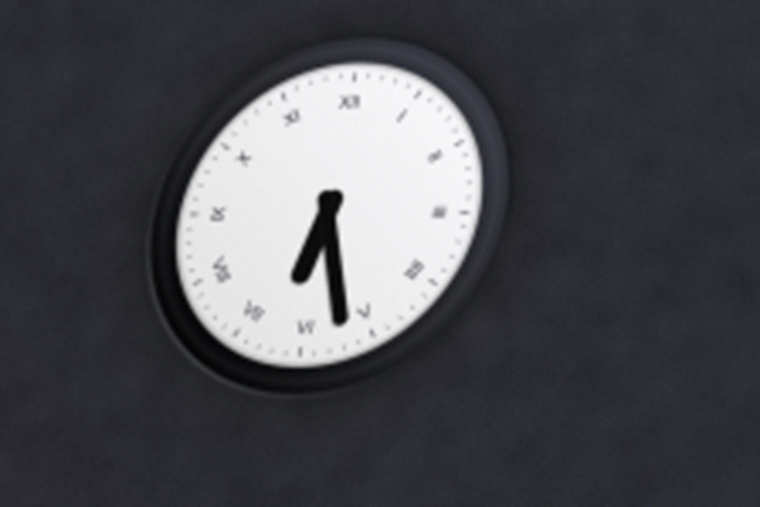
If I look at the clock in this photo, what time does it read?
6:27
